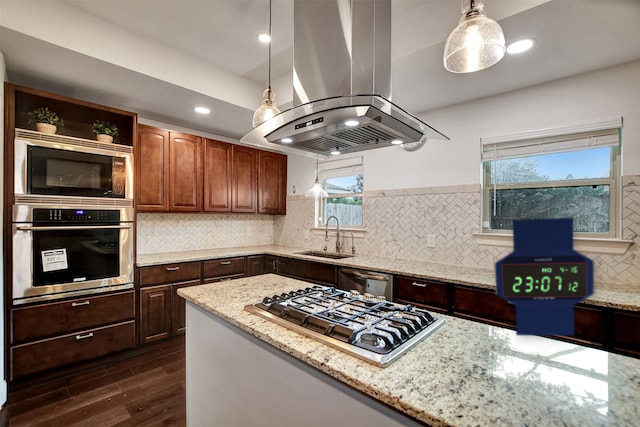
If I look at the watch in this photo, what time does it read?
23:07:12
